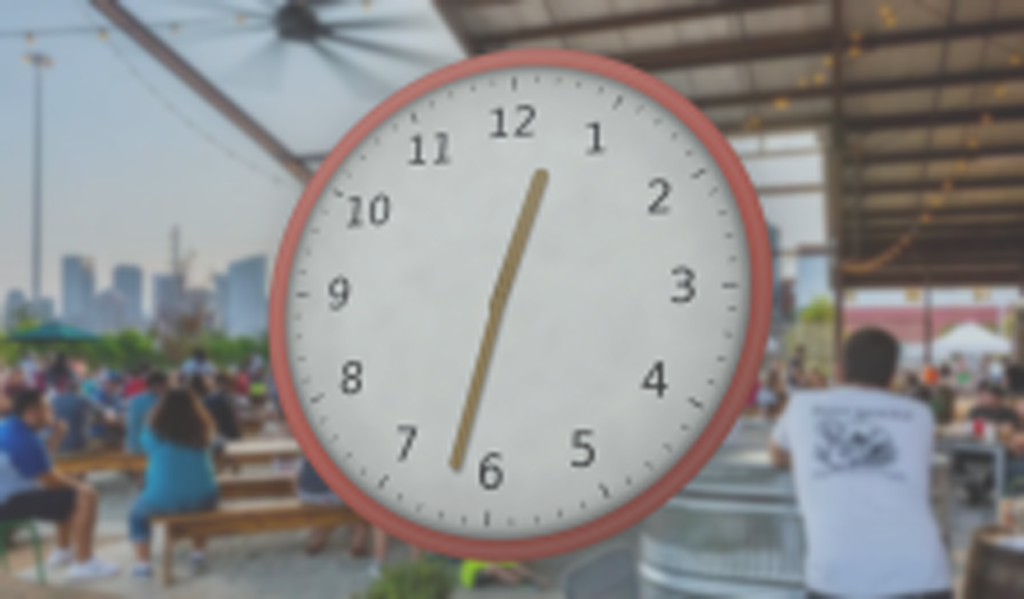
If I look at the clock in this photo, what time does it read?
12:32
